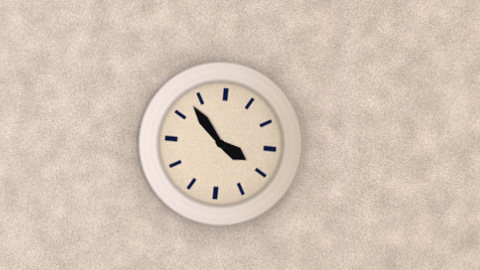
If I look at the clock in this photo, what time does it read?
3:53
